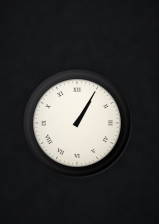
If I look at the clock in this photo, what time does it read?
1:05
